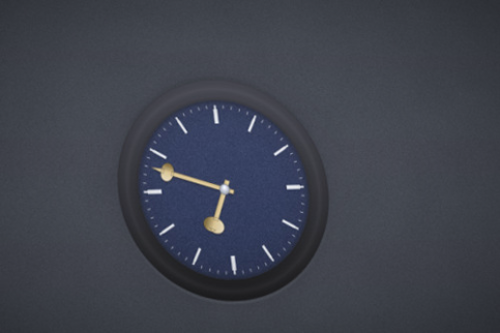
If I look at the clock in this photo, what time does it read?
6:48
